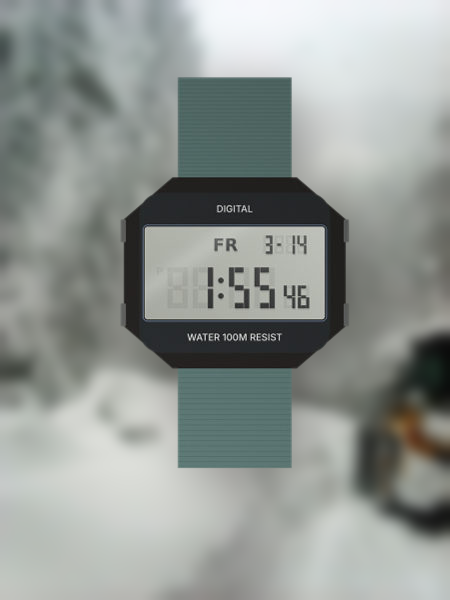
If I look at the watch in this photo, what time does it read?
1:55:46
